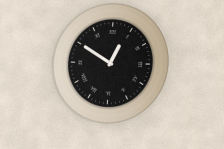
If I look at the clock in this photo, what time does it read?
12:50
